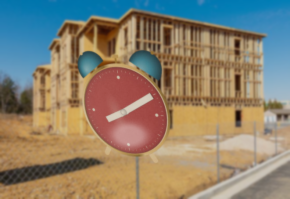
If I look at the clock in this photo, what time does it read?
8:10
